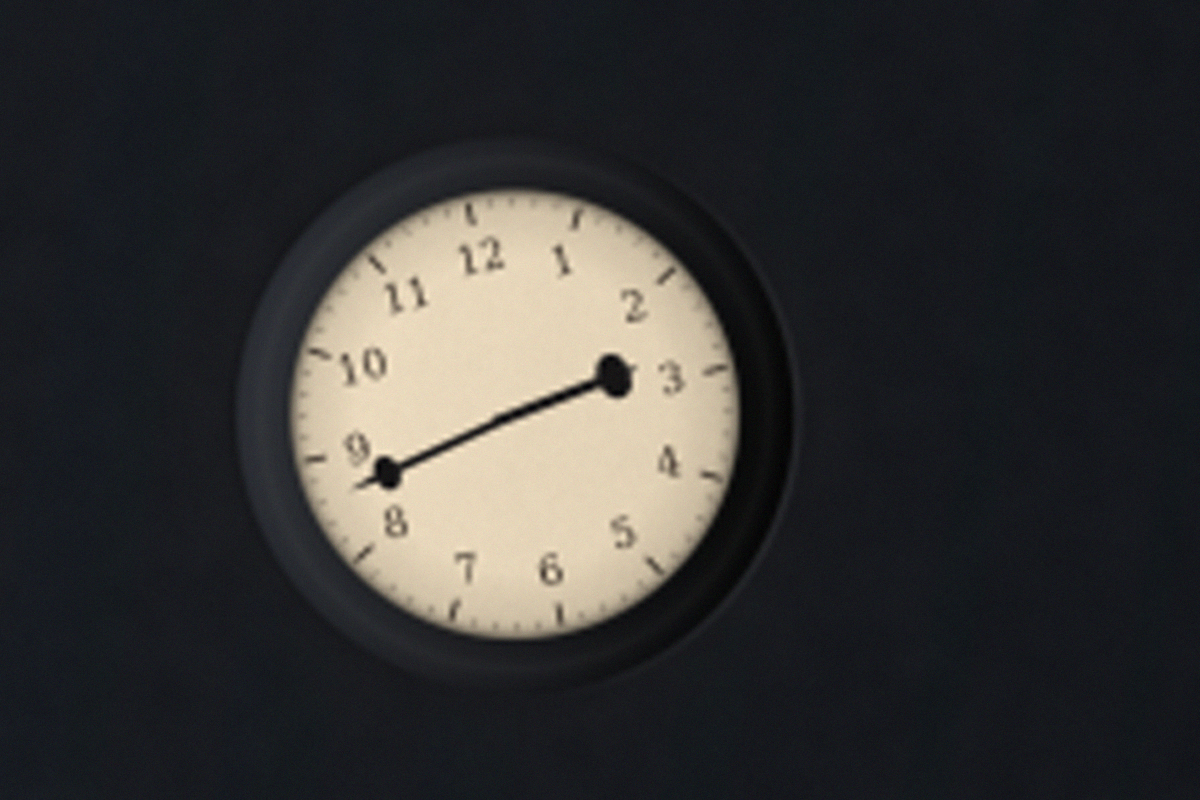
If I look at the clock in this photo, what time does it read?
2:43
